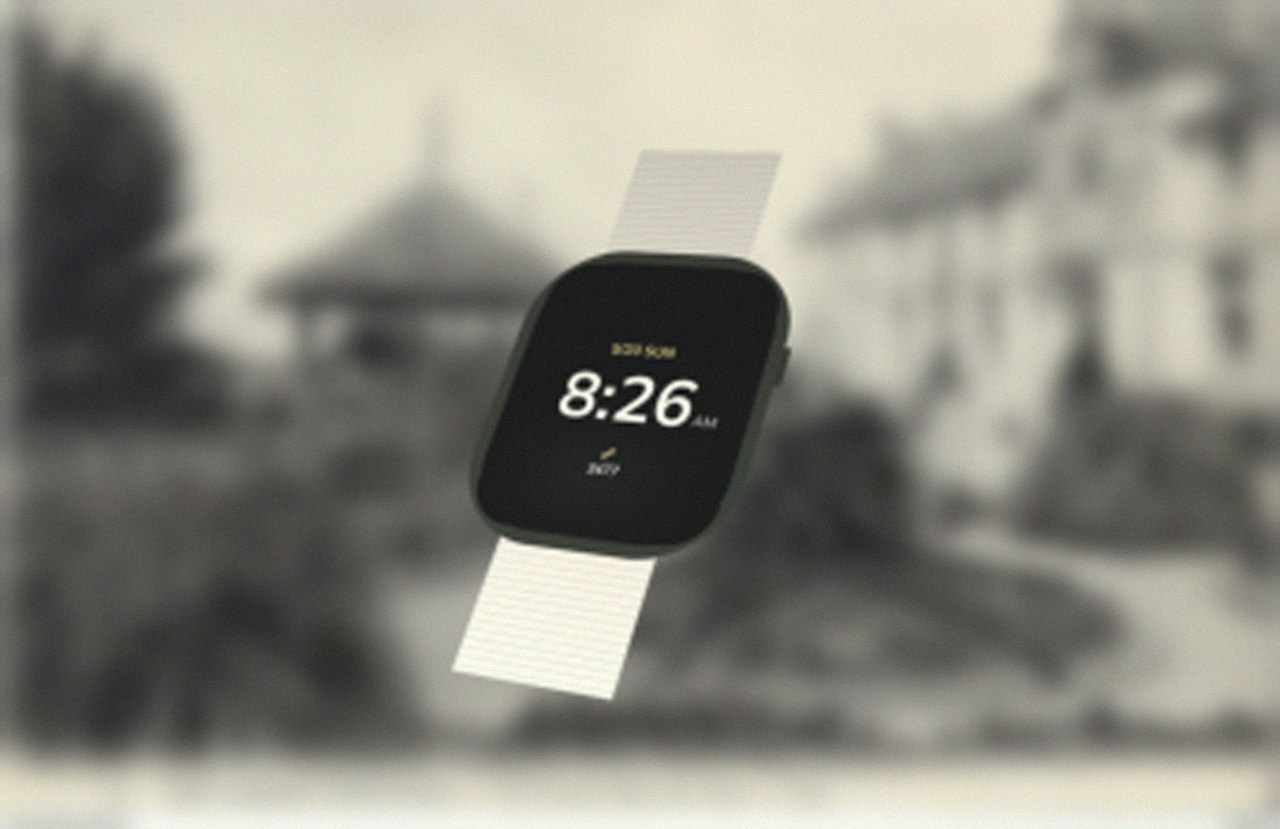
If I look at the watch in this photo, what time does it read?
8:26
